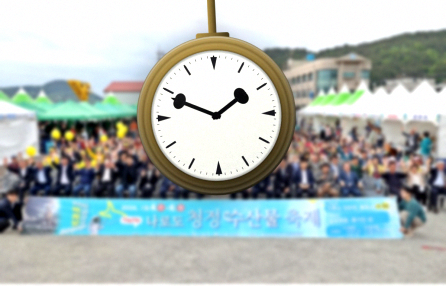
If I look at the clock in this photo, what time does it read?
1:49
